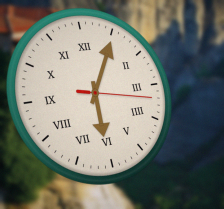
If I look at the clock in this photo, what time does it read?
6:05:17
